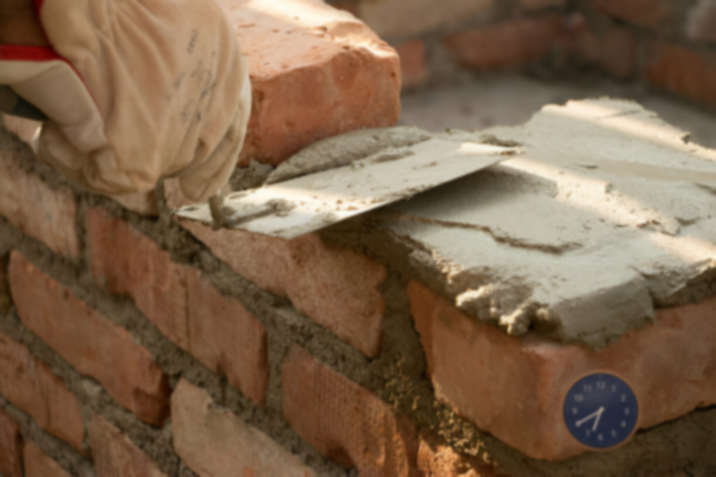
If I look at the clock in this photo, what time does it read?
6:40
